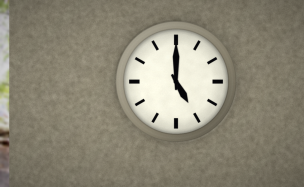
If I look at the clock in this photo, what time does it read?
5:00
